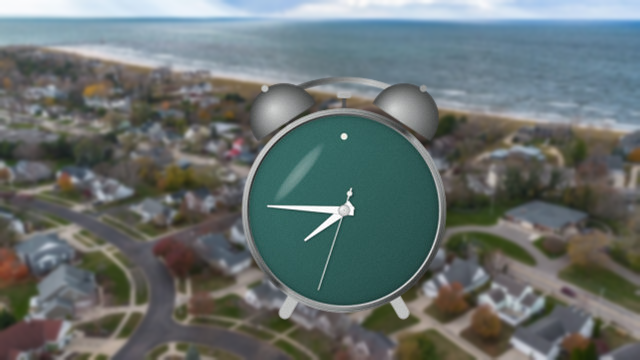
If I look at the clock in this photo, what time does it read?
7:45:33
